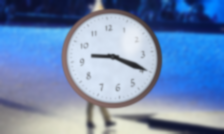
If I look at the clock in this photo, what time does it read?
9:20
